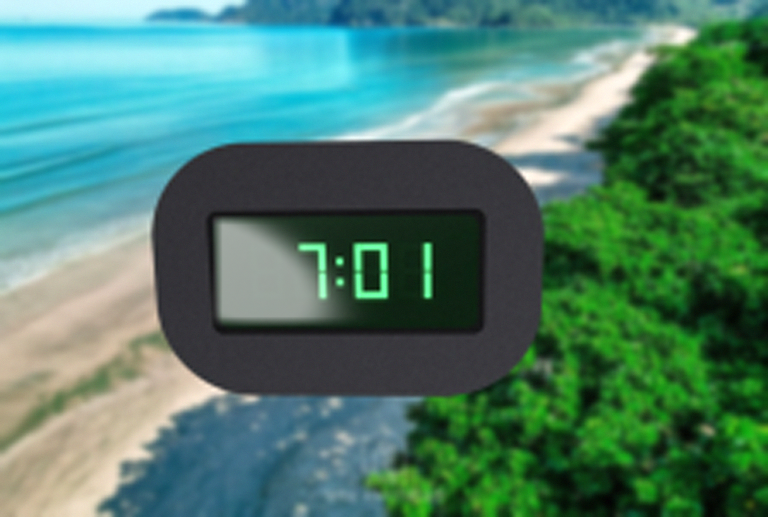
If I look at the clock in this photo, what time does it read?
7:01
